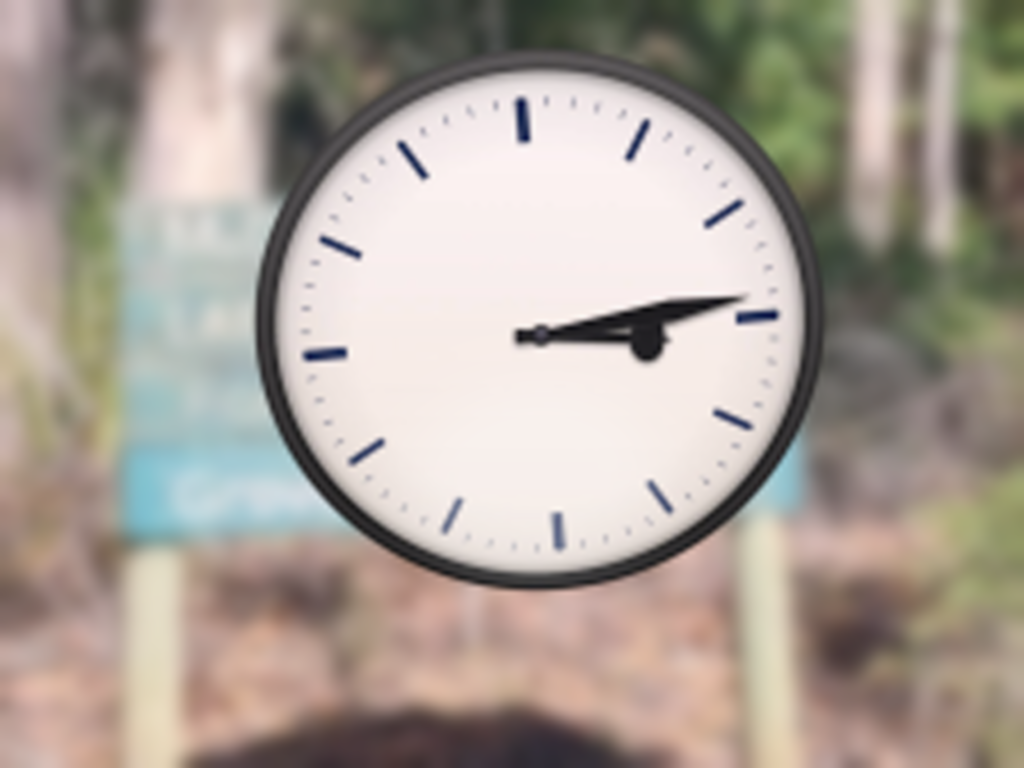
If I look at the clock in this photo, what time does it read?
3:14
